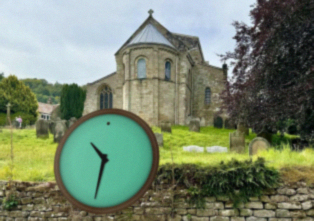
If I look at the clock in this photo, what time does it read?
10:31
